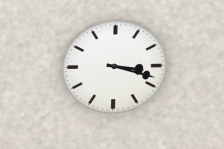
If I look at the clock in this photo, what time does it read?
3:18
